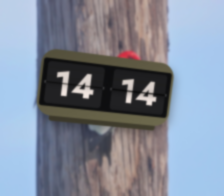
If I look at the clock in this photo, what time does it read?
14:14
